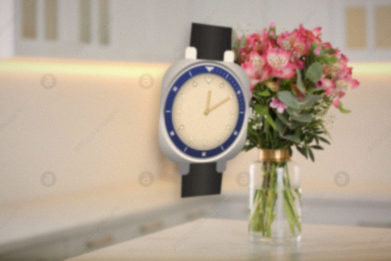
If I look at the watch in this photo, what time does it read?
12:10
